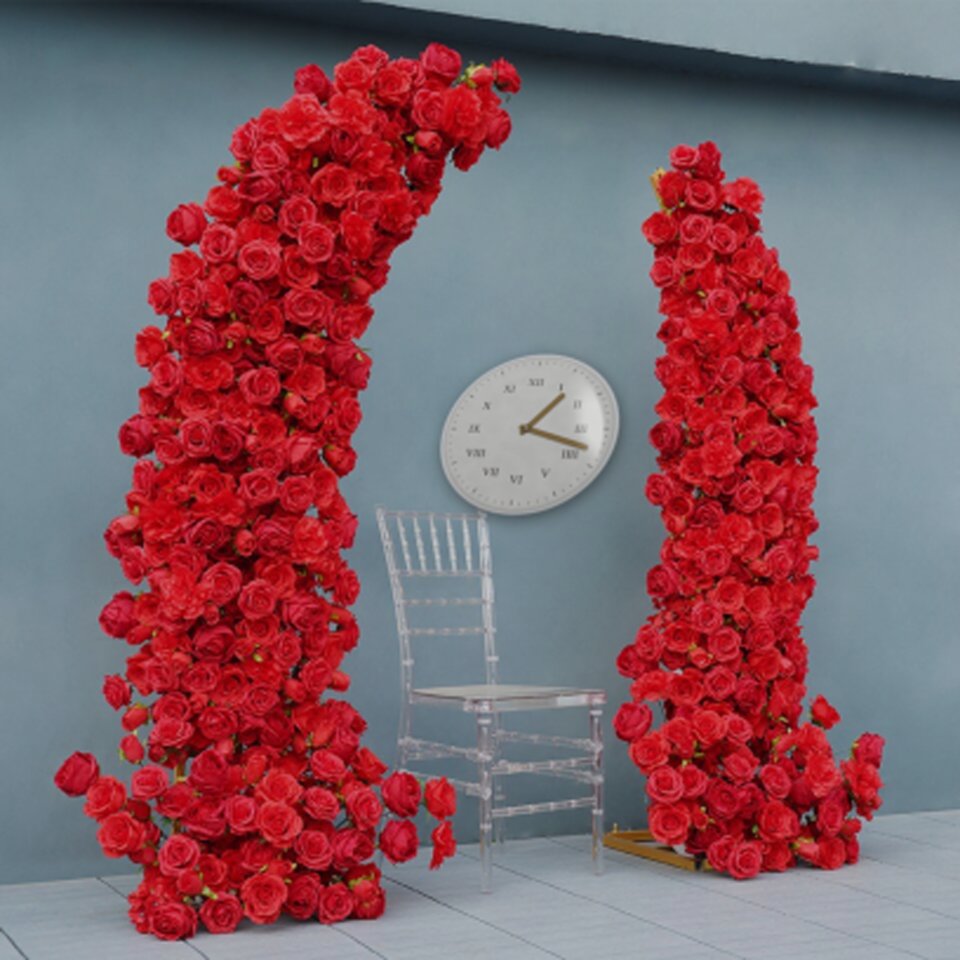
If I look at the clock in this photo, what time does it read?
1:18
